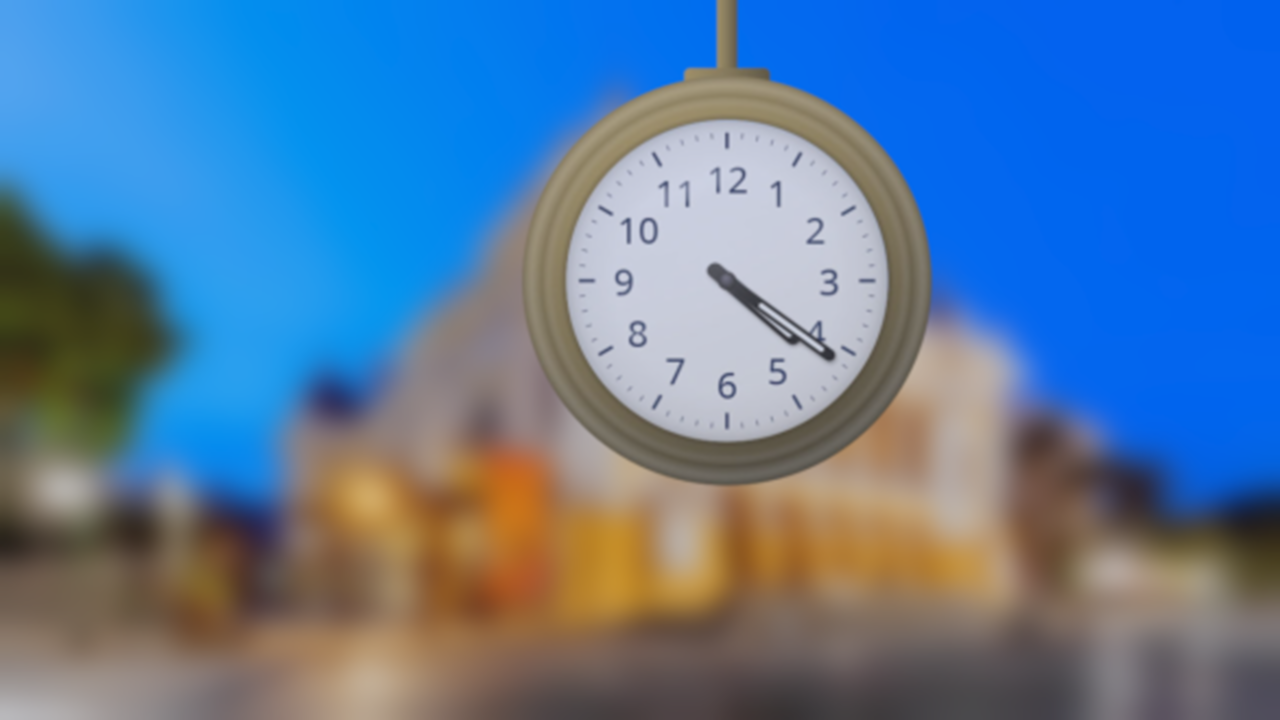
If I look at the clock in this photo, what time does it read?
4:21
